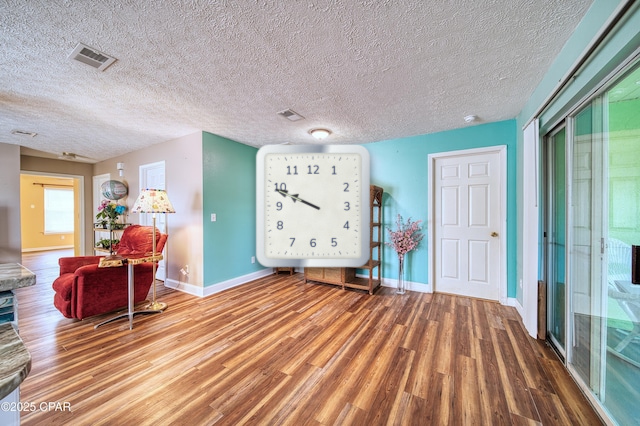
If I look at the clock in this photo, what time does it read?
9:49
